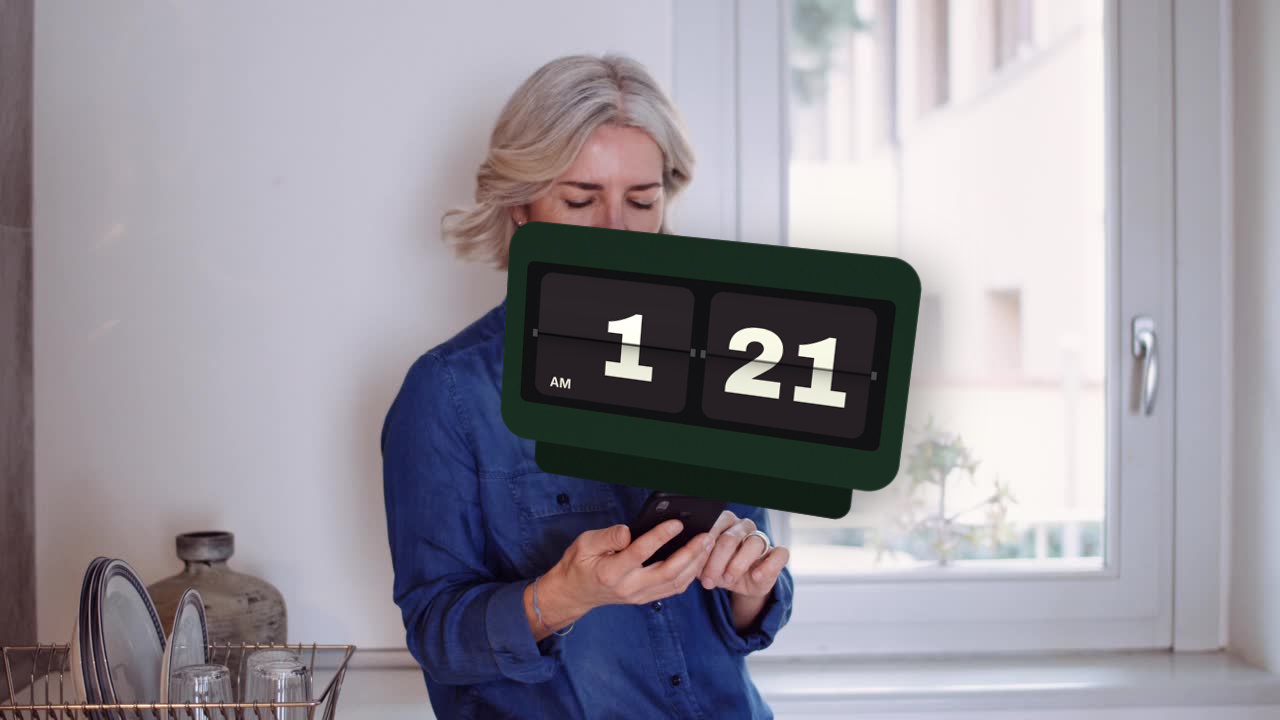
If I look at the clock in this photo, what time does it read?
1:21
